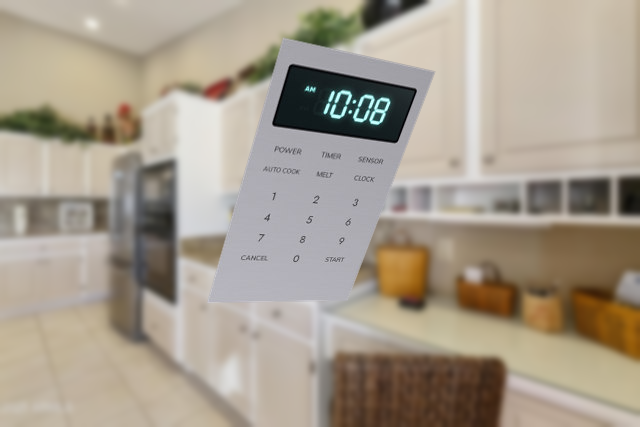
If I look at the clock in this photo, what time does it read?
10:08
